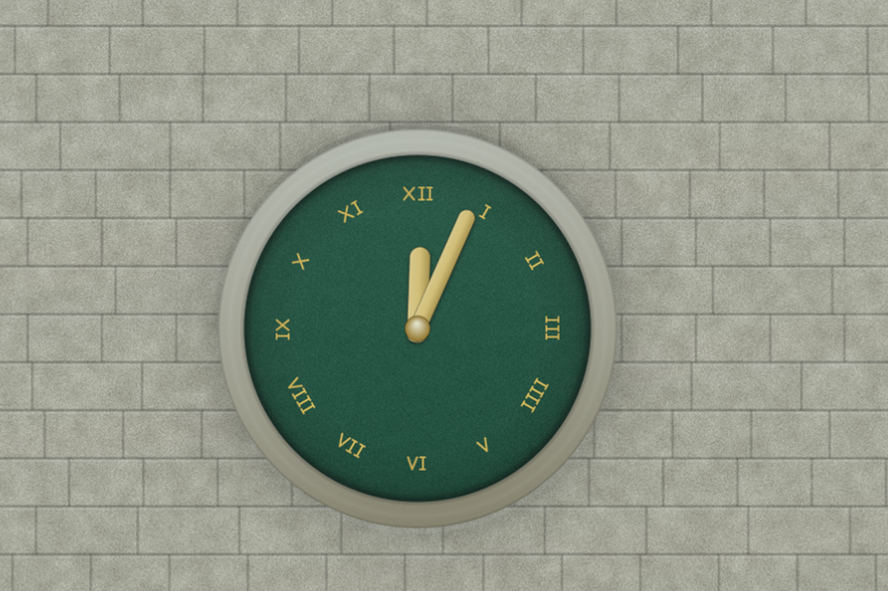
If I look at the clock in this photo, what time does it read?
12:04
